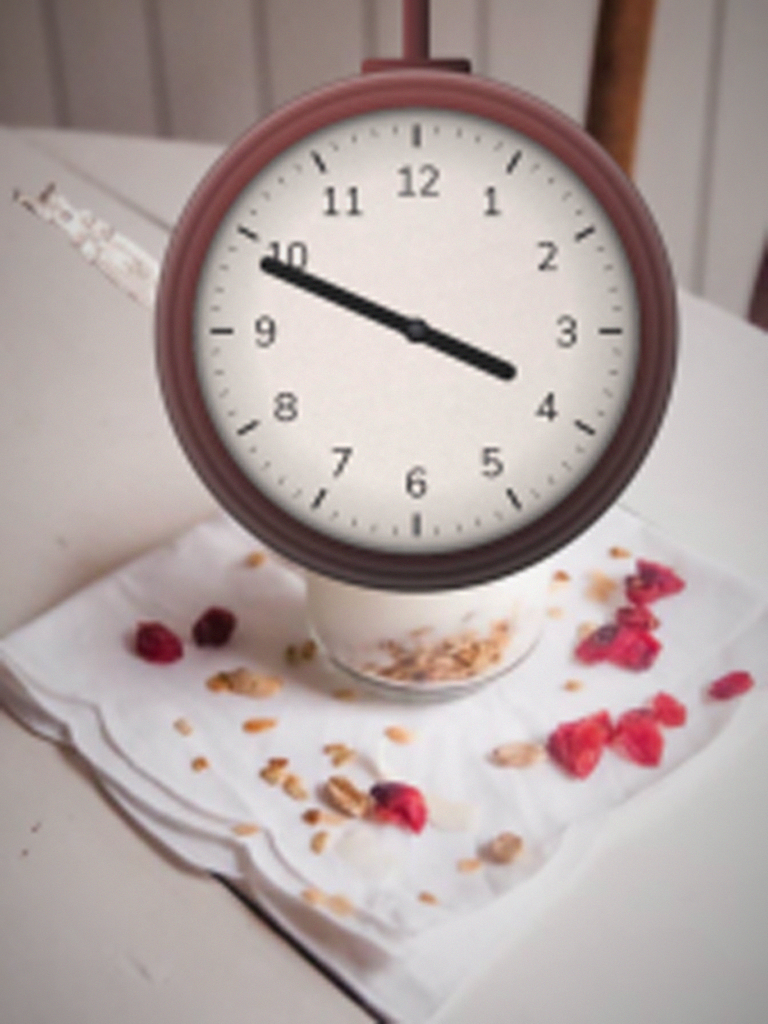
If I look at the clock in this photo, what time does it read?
3:49
